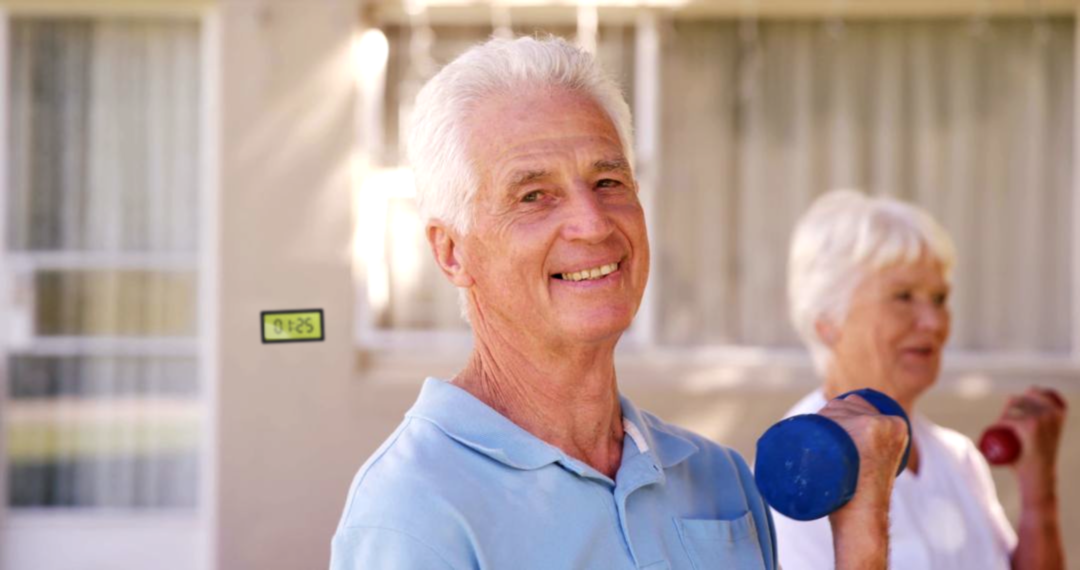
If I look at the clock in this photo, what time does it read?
1:25
